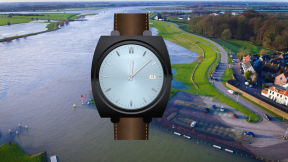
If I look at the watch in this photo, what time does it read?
12:08
